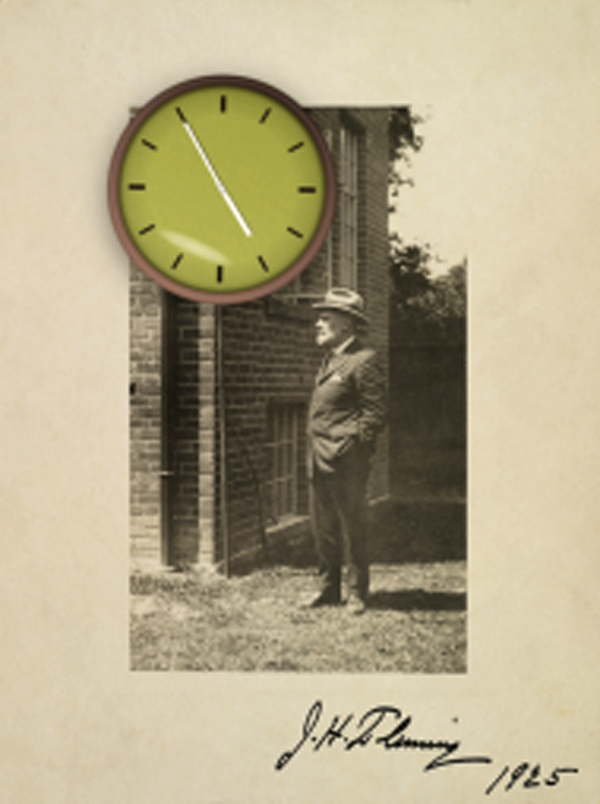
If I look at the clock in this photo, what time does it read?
4:55
